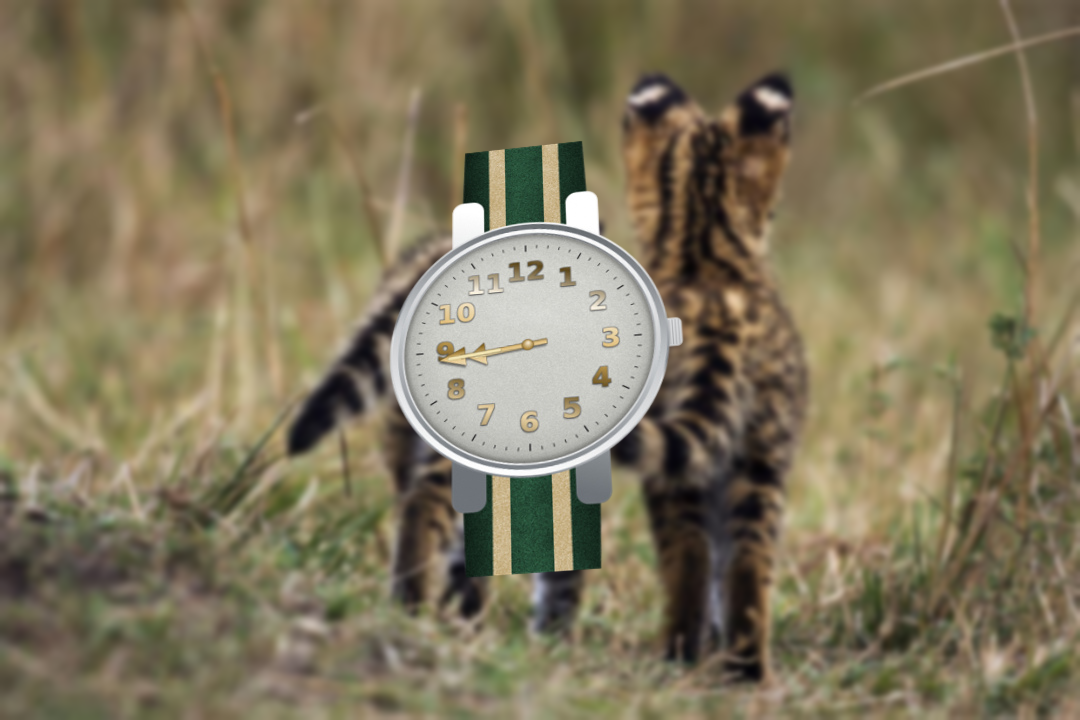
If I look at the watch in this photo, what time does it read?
8:44
